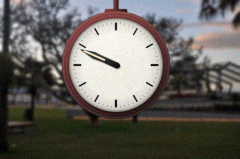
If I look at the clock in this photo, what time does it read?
9:49
